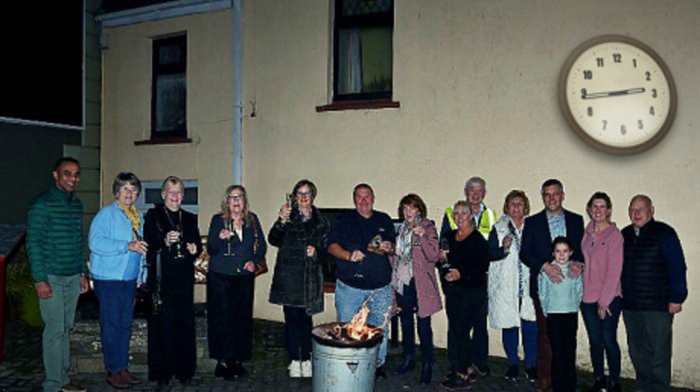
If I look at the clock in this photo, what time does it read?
2:44
